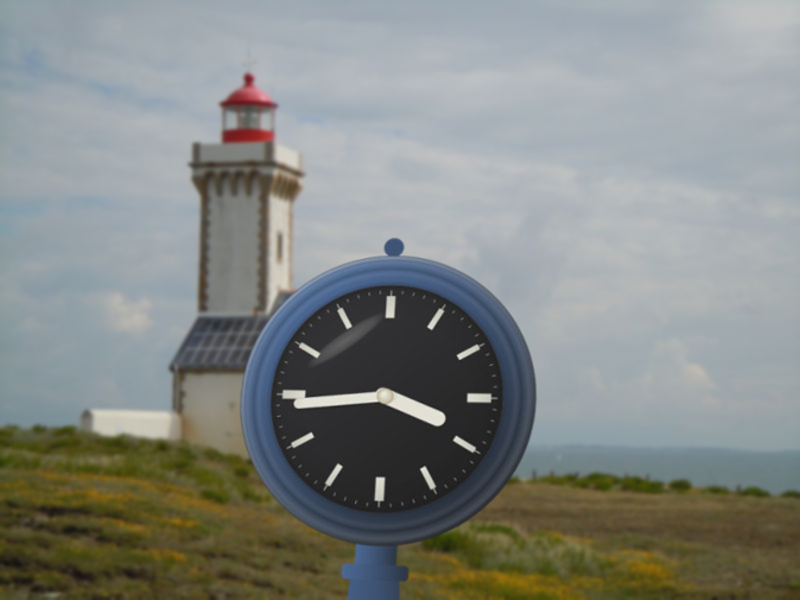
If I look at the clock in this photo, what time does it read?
3:44
